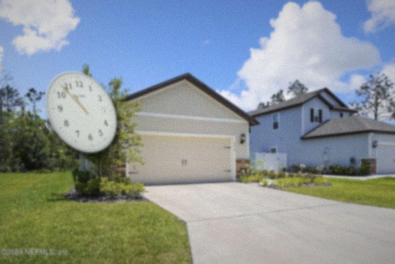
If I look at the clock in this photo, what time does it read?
10:53
